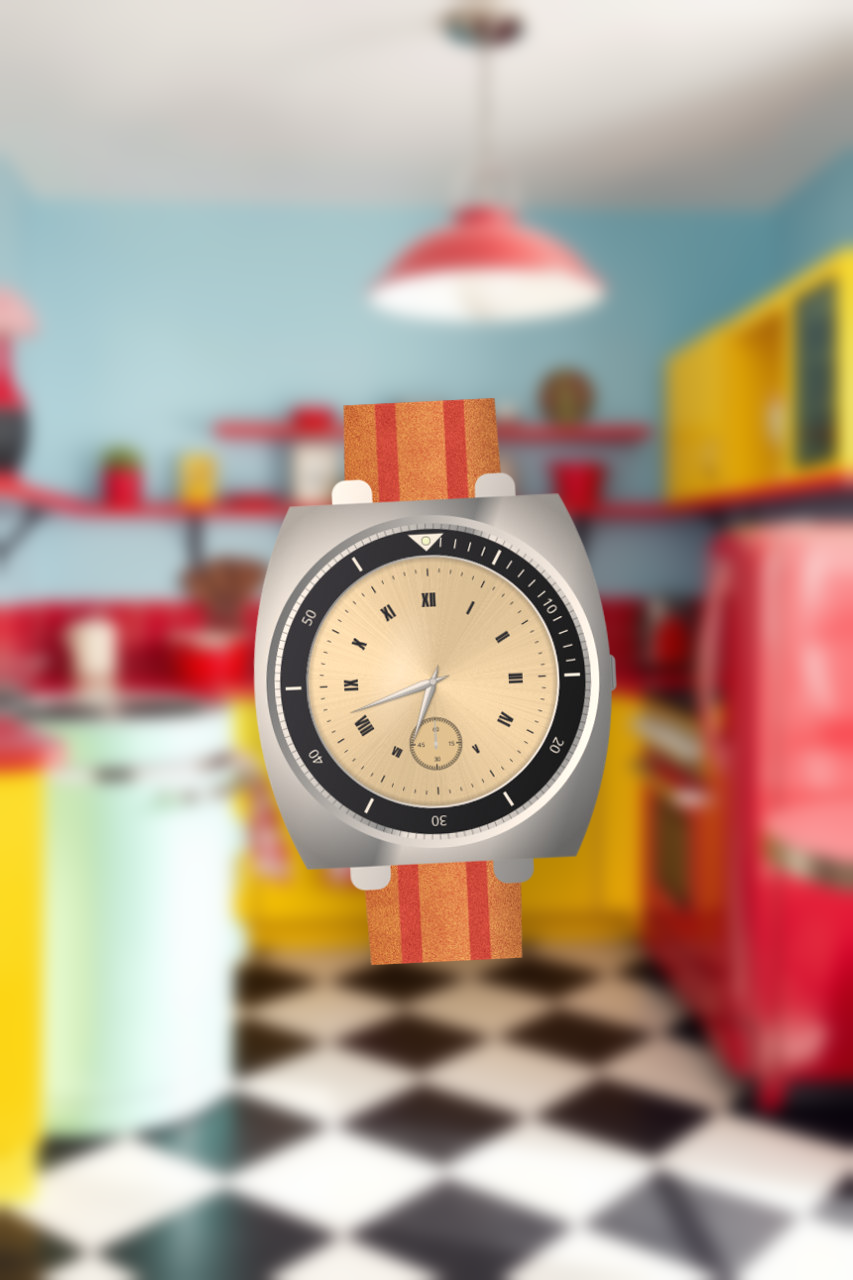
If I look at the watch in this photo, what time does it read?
6:42
